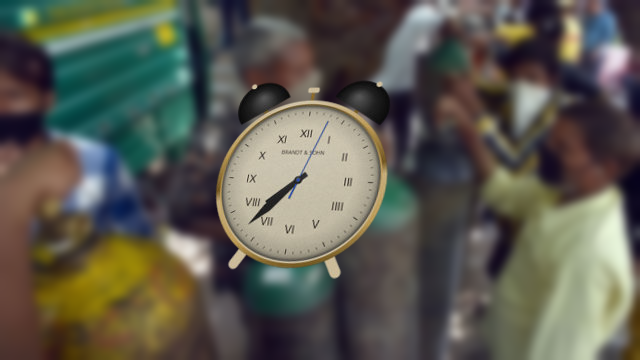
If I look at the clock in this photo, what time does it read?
7:37:03
